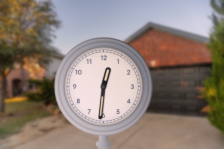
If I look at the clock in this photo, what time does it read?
12:31
